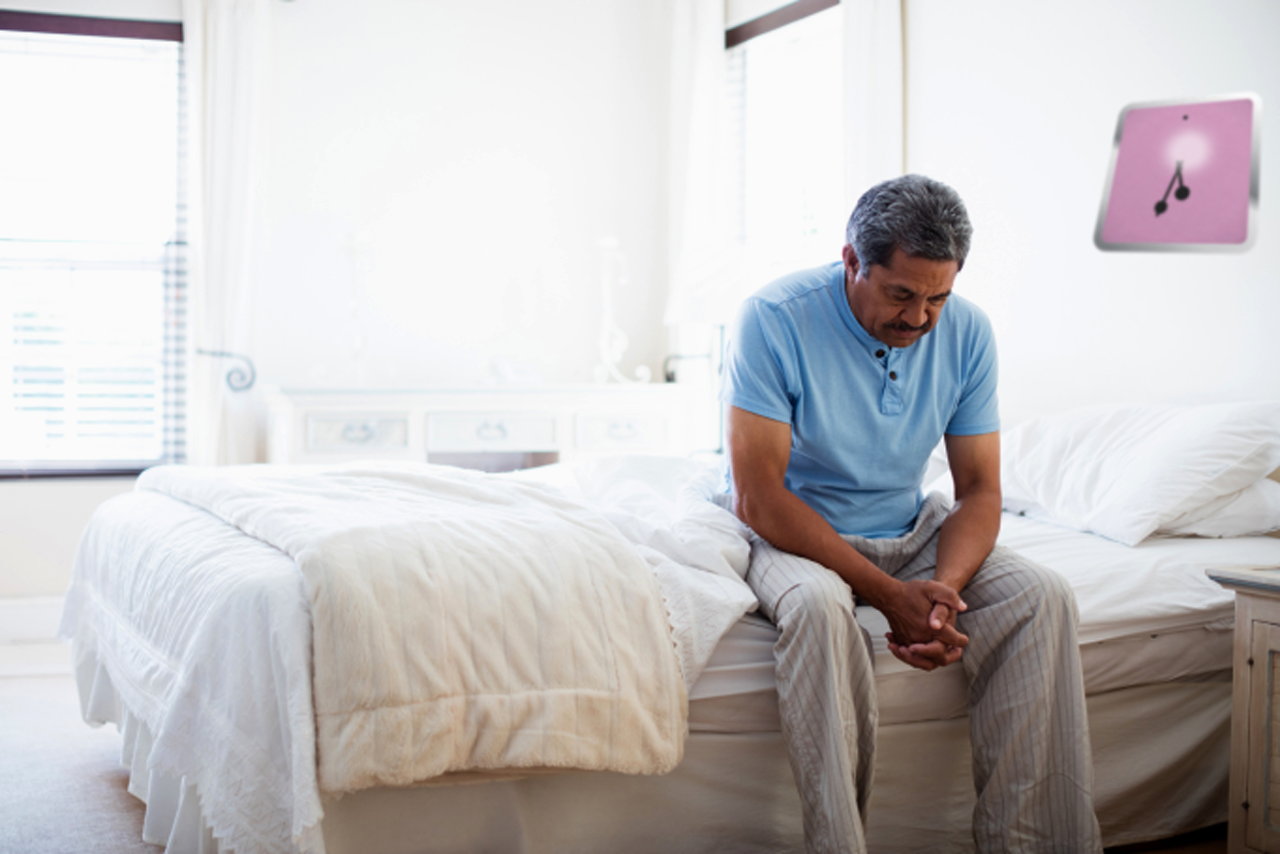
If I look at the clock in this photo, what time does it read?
5:33
